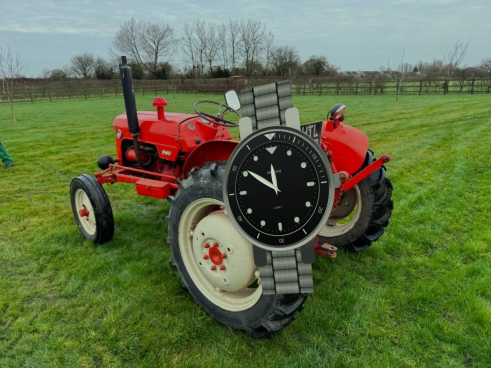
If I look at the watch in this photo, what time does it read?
11:51
